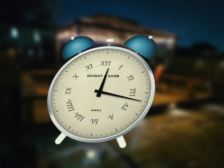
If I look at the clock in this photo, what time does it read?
12:17
